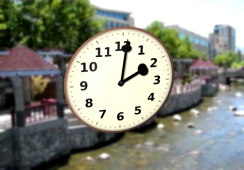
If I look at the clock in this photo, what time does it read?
2:01
